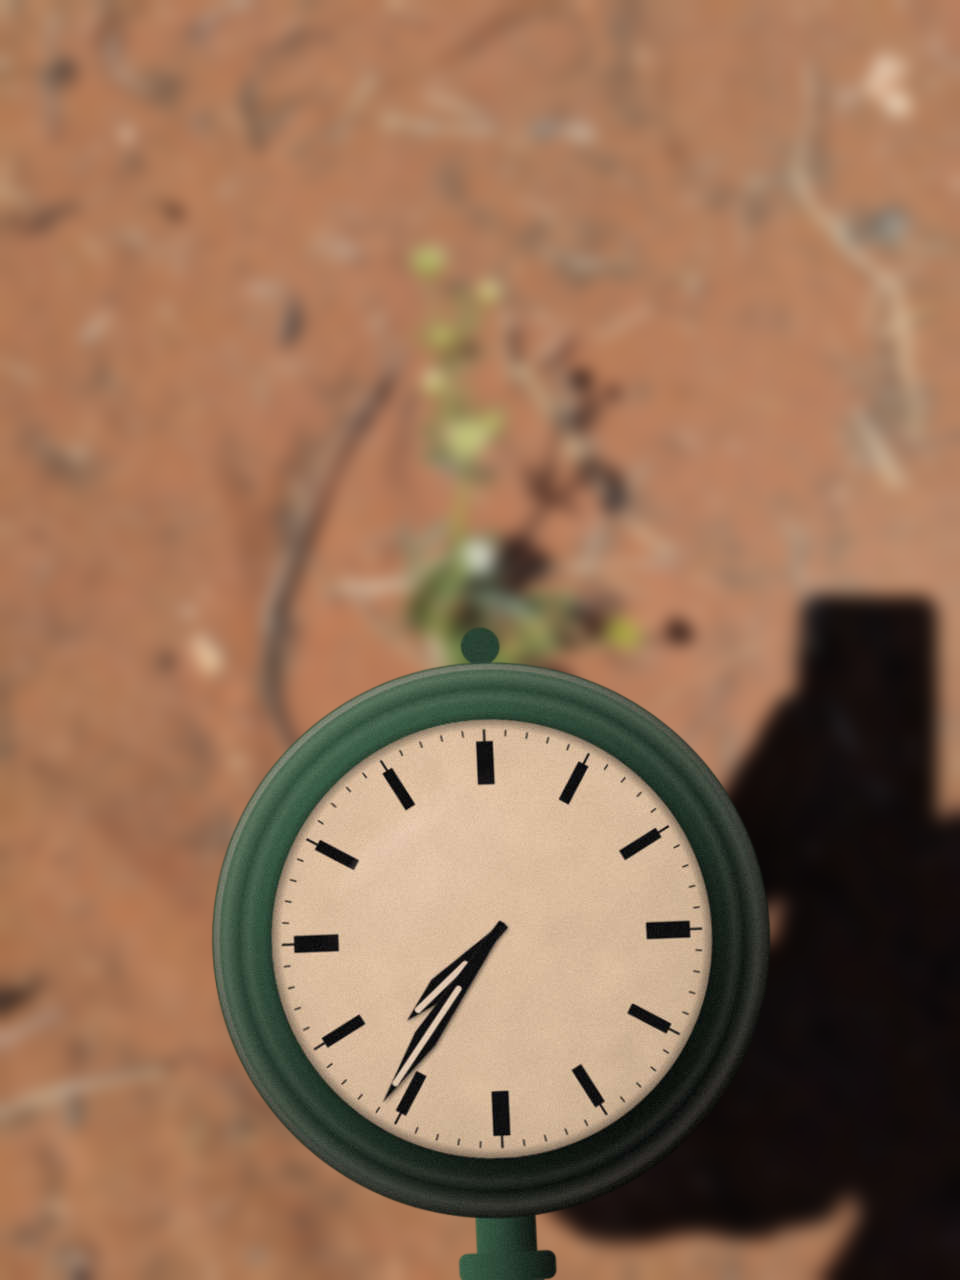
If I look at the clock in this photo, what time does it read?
7:36
